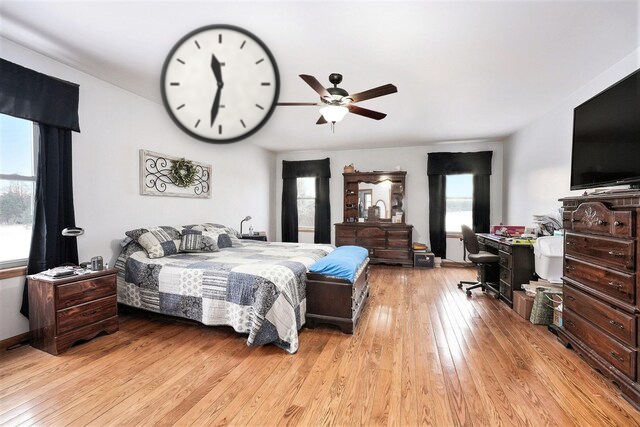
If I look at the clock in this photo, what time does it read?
11:32
